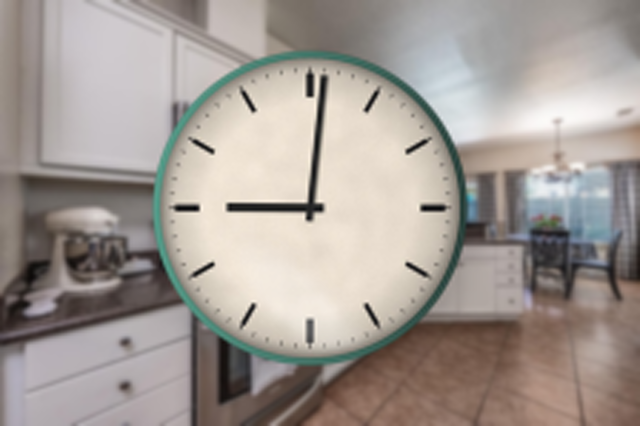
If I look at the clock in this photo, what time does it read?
9:01
